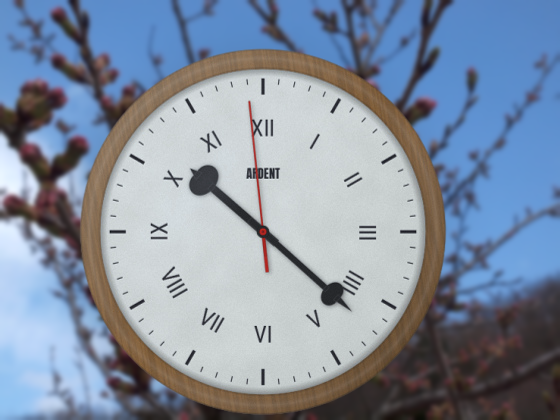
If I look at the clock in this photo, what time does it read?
10:21:59
